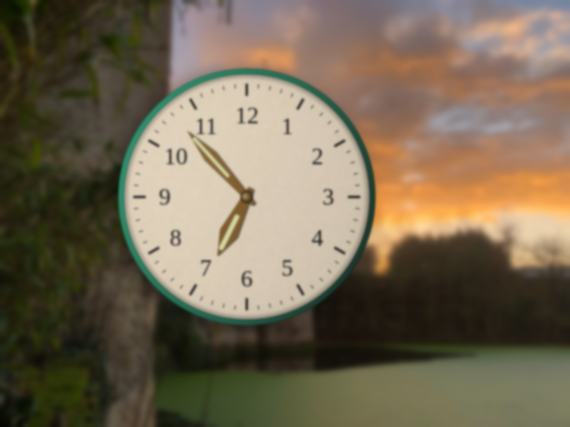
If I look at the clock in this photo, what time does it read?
6:53
